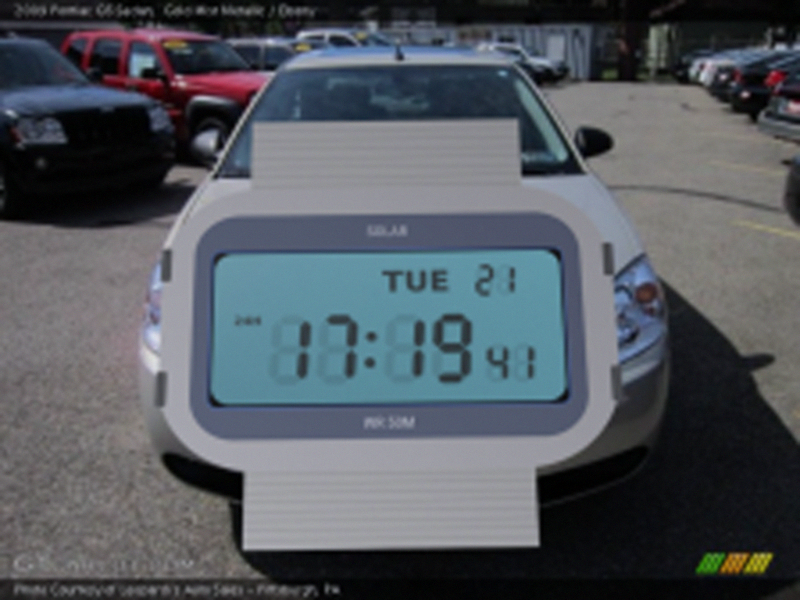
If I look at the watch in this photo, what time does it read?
17:19:41
